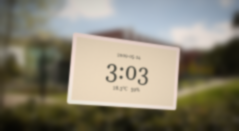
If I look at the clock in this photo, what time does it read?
3:03
